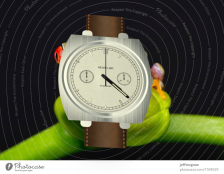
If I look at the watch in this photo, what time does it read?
4:22
